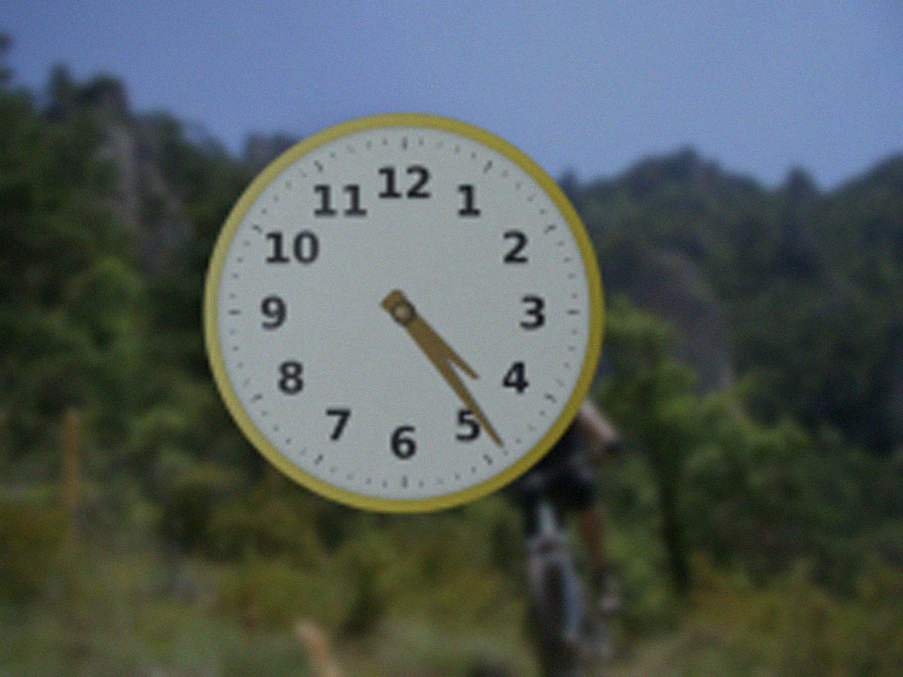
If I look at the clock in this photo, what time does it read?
4:24
